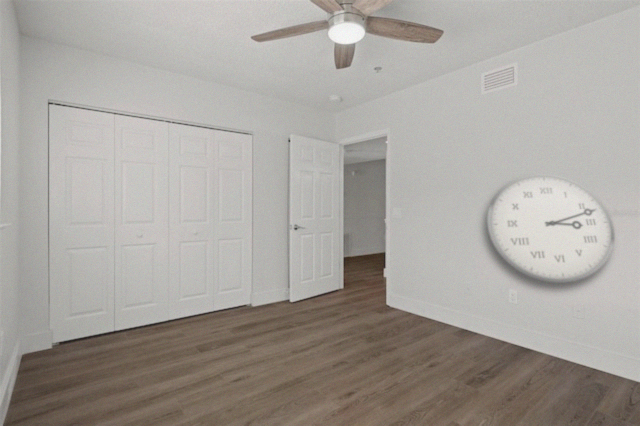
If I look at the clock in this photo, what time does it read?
3:12
